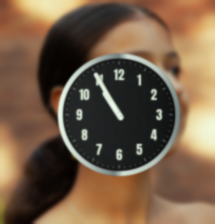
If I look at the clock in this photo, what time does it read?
10:55
